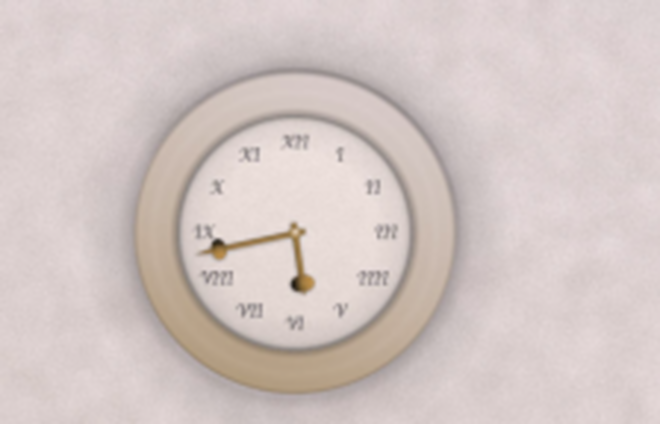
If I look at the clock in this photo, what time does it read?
5:43
